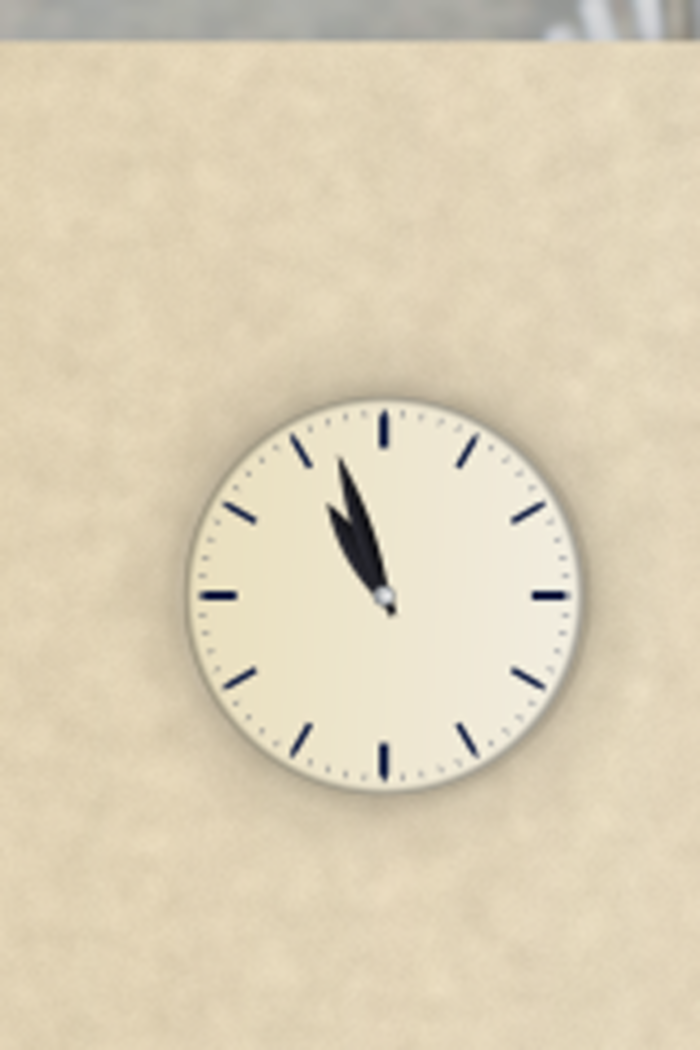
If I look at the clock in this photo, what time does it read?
10:57
